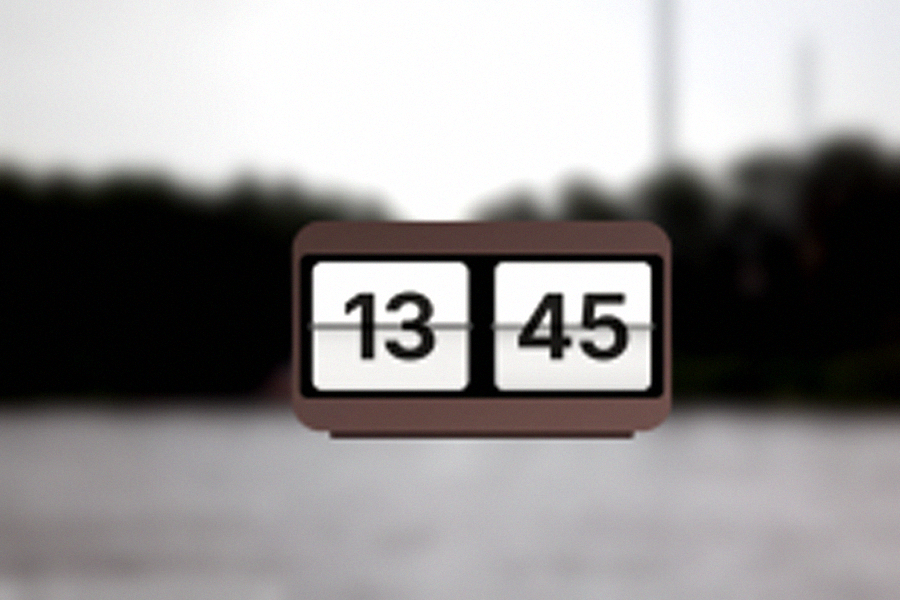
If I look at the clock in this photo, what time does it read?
13:45
